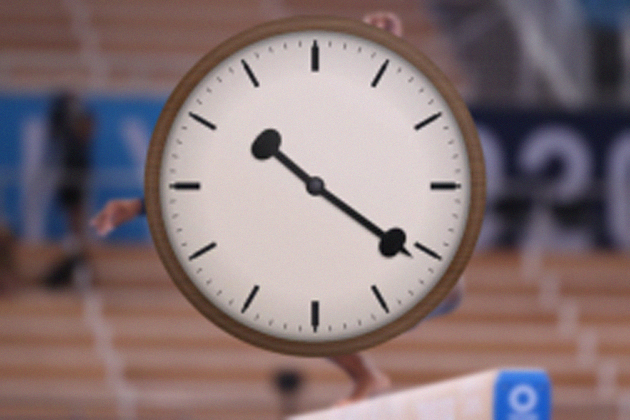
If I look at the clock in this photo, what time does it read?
10:21
